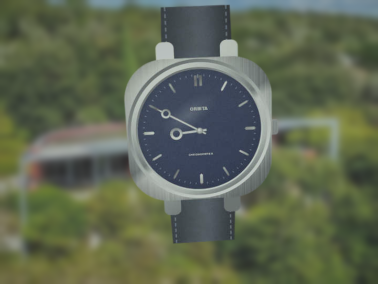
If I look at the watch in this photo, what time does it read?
8:50
